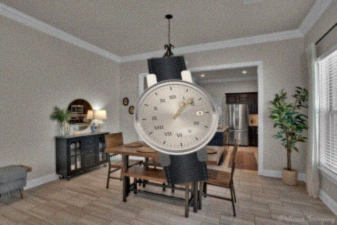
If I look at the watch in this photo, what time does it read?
1:08
